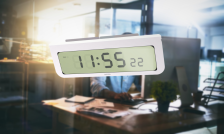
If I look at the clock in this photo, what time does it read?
11:55:22
